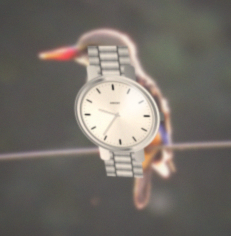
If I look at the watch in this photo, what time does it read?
9:36
